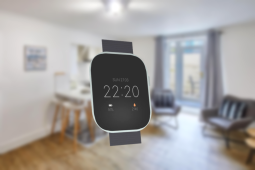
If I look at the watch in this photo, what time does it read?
22:20
